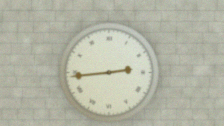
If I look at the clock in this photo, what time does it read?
2:44
